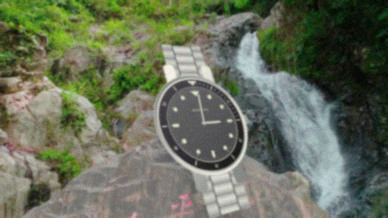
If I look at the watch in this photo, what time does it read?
3:01
